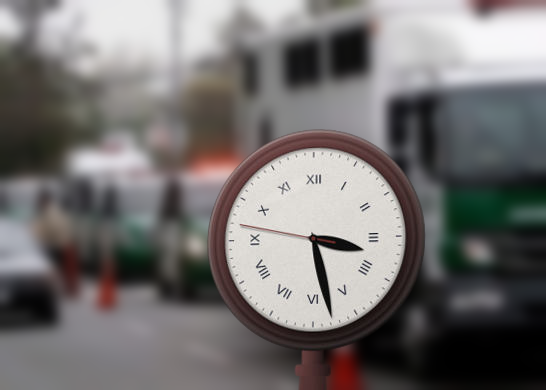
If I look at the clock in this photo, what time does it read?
3:27:47
